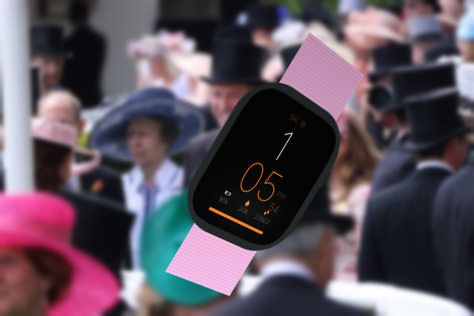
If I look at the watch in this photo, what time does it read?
1:05:54
